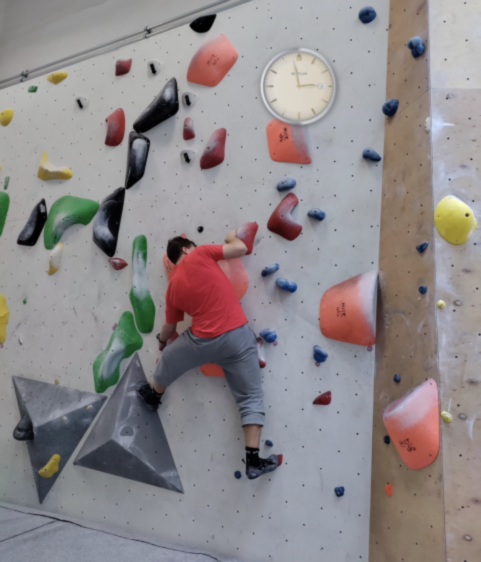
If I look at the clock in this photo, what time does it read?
2:58
